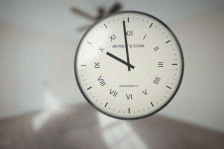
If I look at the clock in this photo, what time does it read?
9:59
